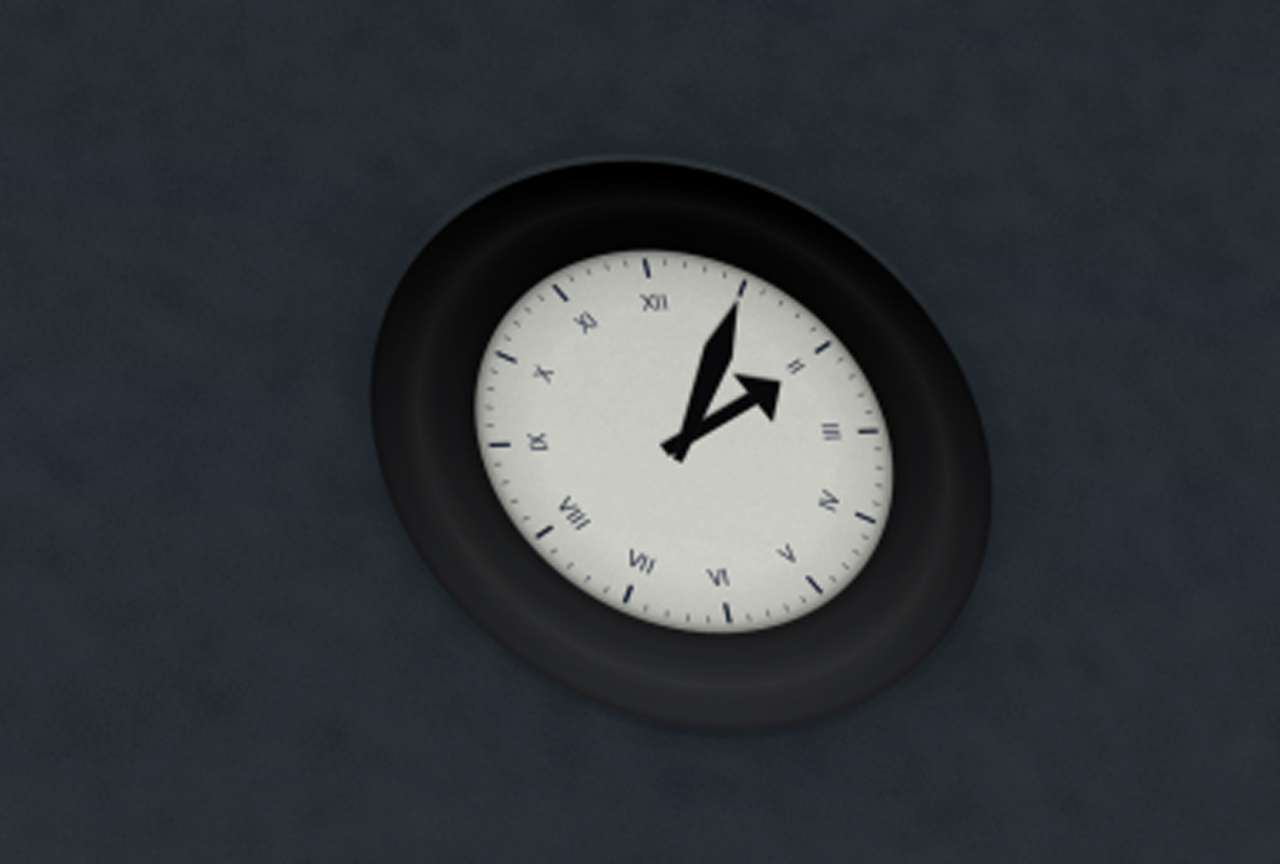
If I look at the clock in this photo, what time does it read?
2:05
